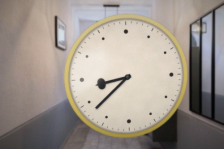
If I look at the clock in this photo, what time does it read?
8:38
